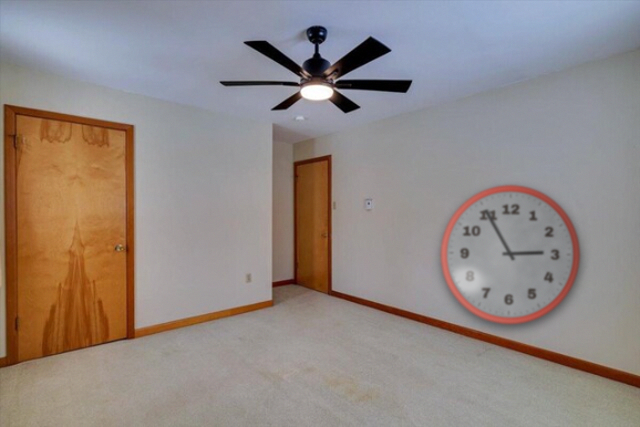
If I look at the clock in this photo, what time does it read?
2:55
